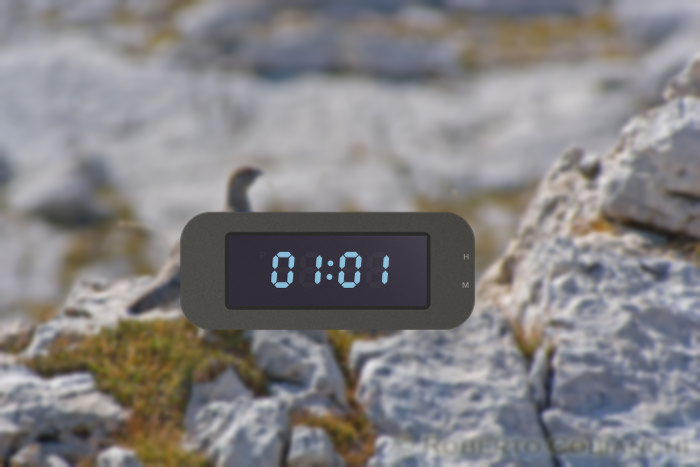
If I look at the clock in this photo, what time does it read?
1:01
